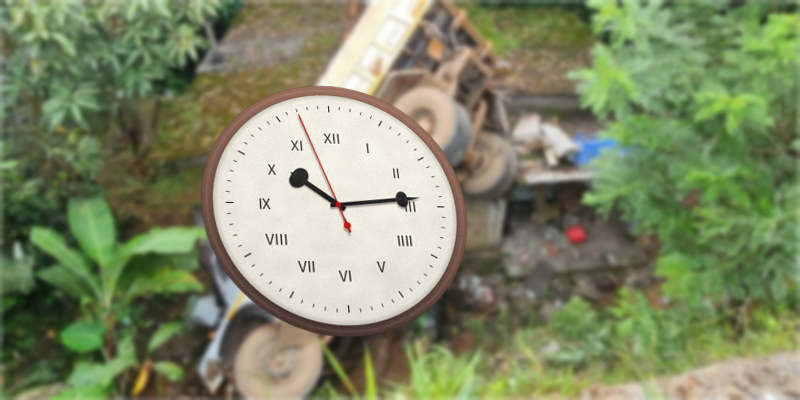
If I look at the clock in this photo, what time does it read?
10:13:57
